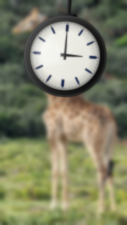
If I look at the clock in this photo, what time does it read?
3:00
